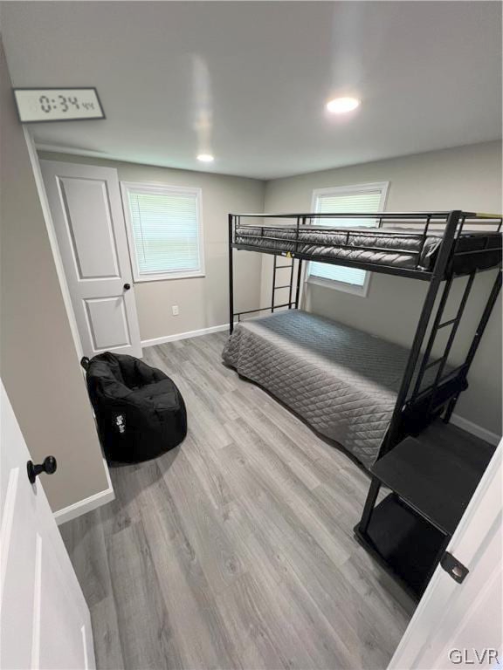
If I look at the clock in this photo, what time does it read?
0:34:44
